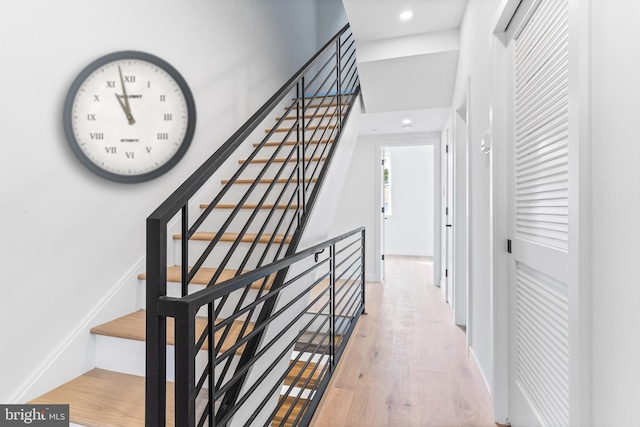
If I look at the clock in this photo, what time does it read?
10:58
